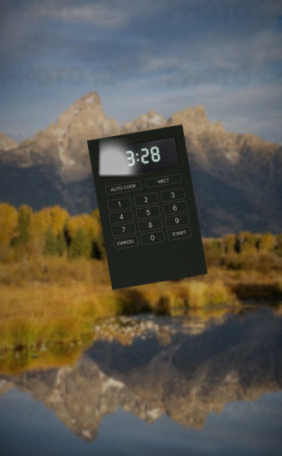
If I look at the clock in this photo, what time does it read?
3:28
